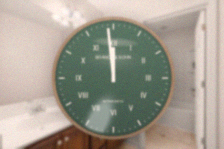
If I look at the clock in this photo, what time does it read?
11:59
